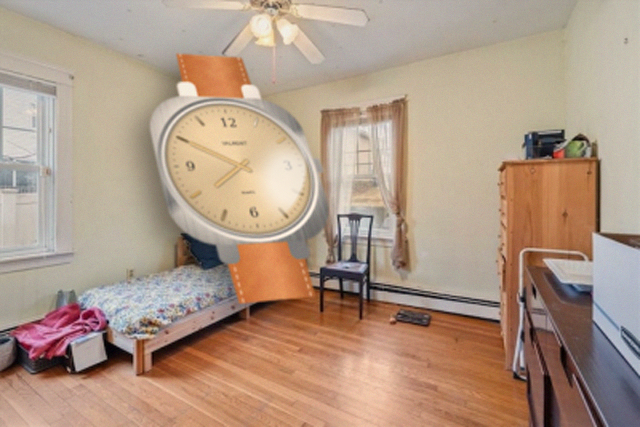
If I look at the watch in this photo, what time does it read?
7:50
